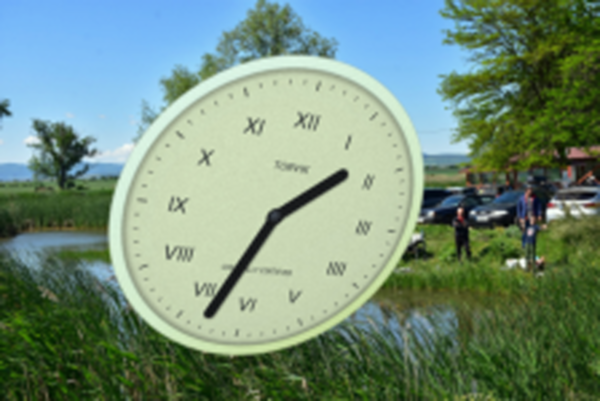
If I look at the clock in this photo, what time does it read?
1:33
